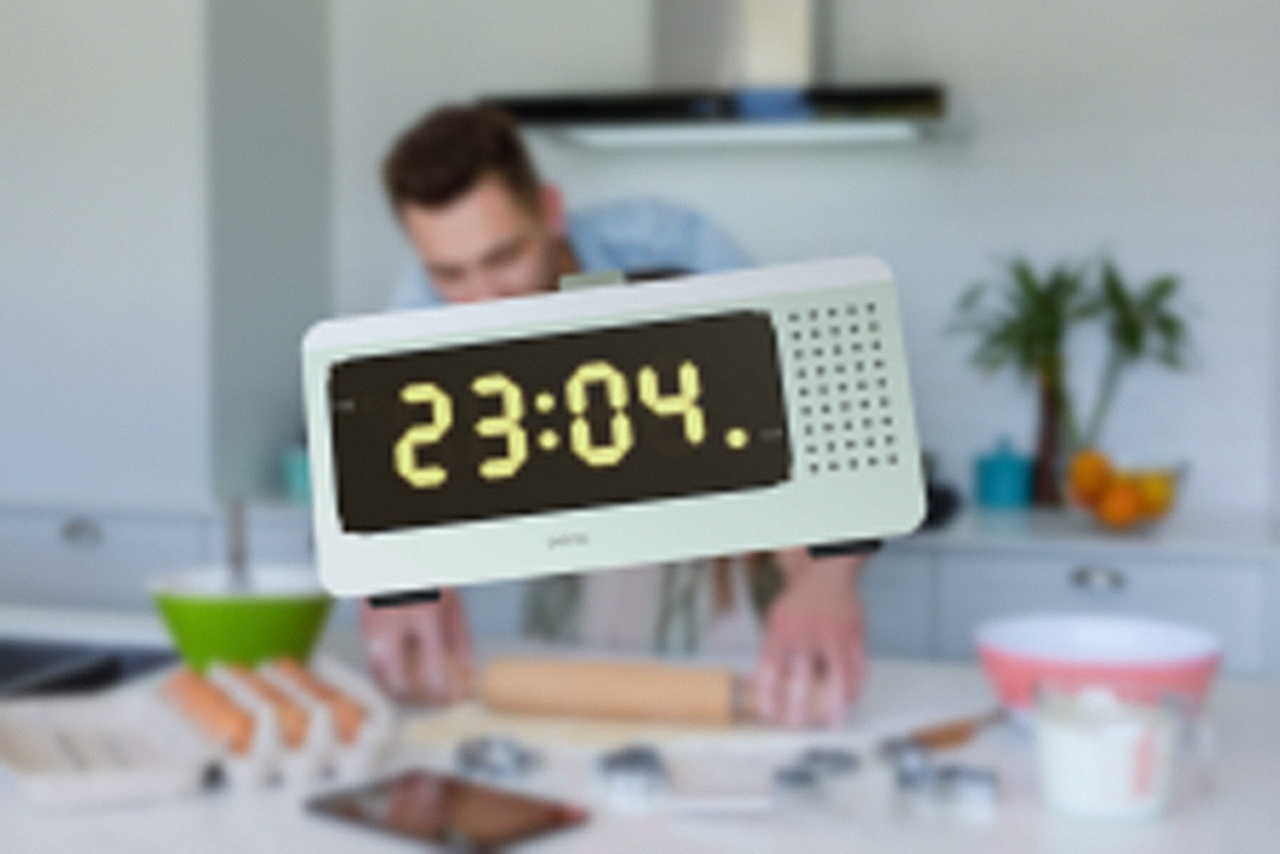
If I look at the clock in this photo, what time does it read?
23:04
